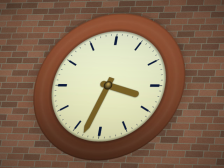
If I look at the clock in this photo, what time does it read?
3:33
